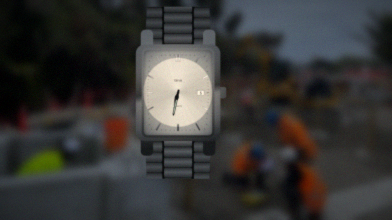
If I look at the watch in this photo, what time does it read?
6:32
